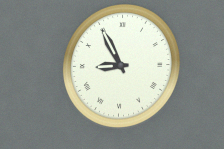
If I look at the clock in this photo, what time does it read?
8:55
